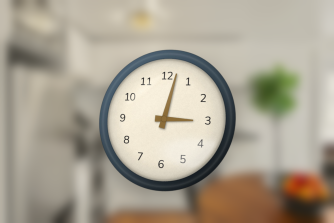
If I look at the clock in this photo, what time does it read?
3:02
